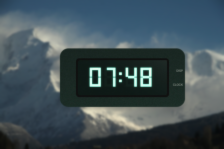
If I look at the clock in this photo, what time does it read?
7:48
